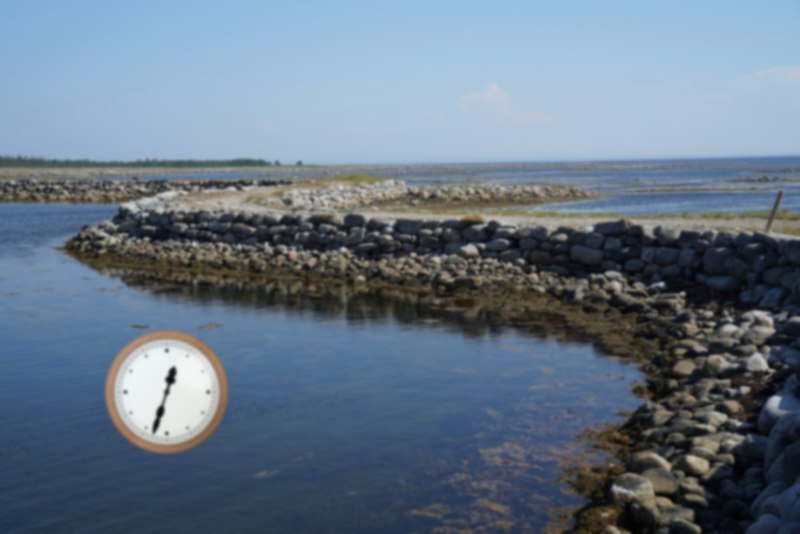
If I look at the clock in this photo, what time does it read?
12:33
